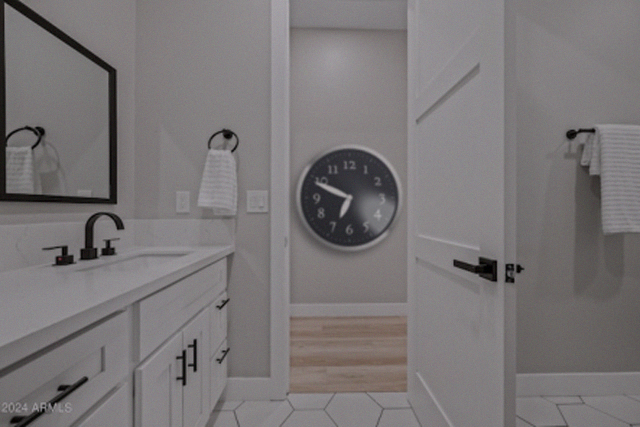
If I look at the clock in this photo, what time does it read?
6:49
